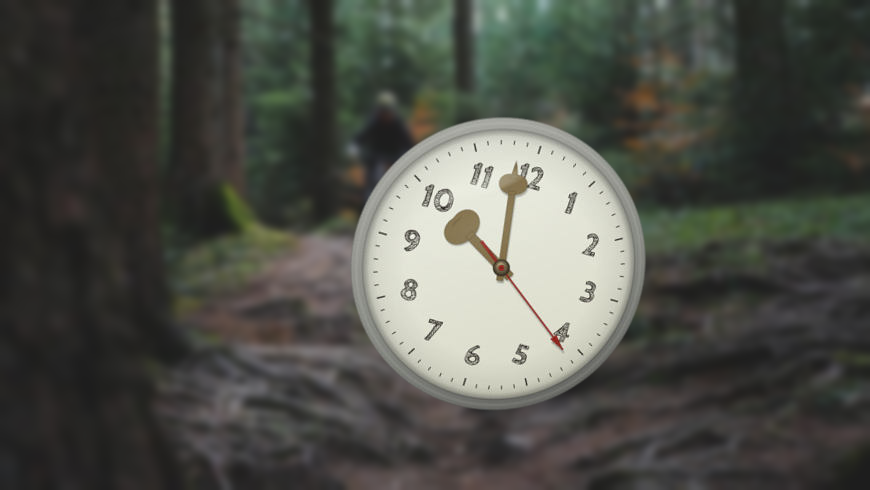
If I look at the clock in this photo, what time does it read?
9:58:21
